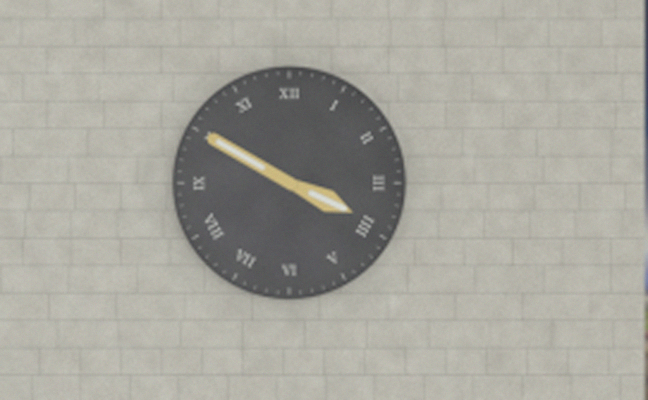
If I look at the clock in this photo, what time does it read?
3:50
